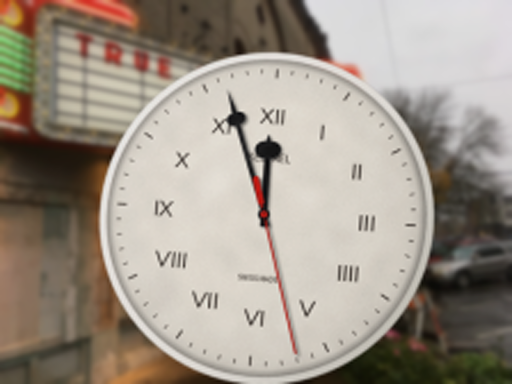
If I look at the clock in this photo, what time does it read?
11:56:27
